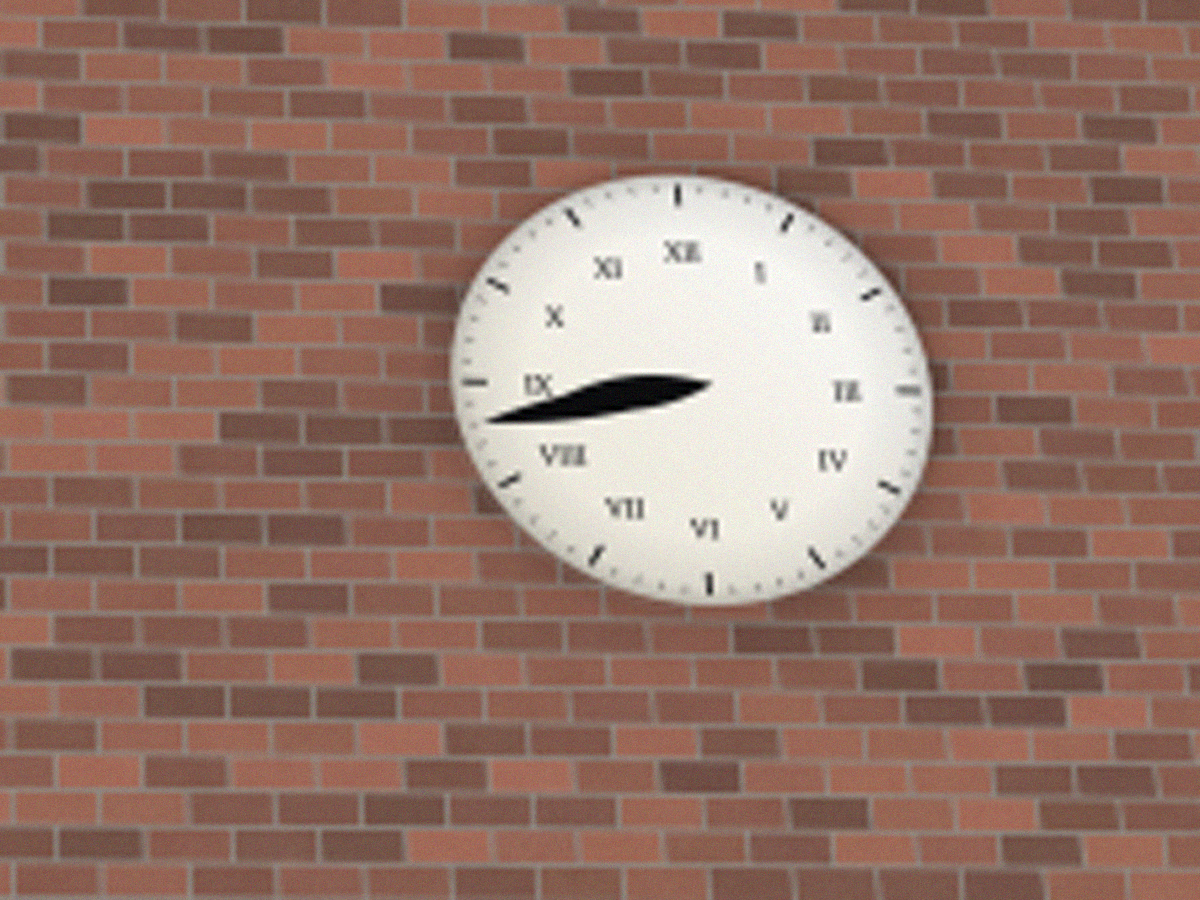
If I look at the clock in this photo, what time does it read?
8:43
